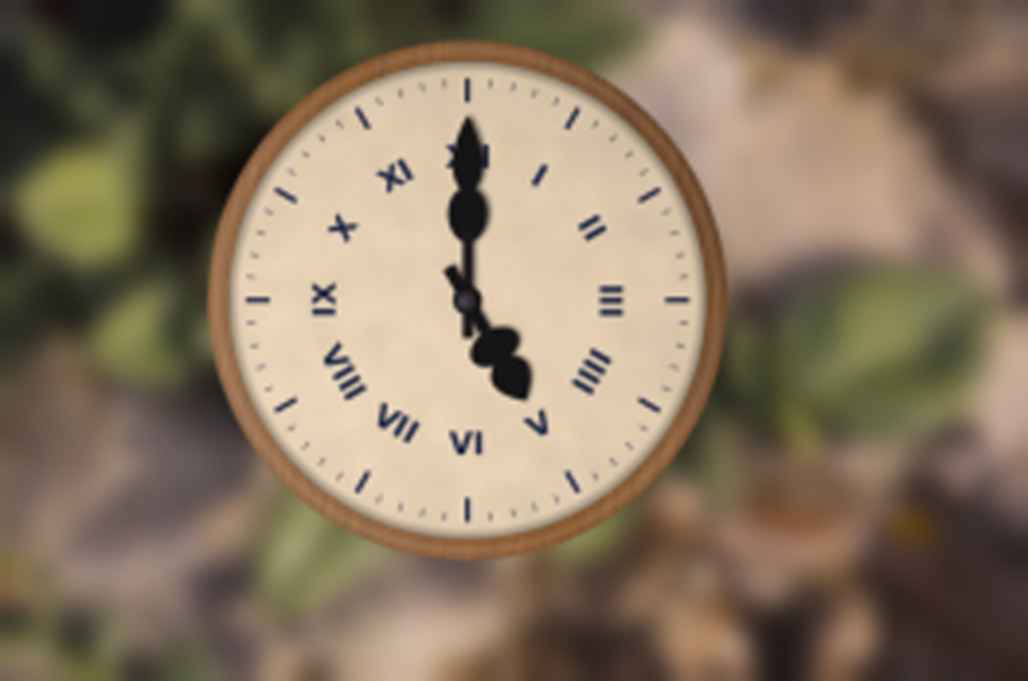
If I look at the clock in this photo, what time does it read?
5:00
